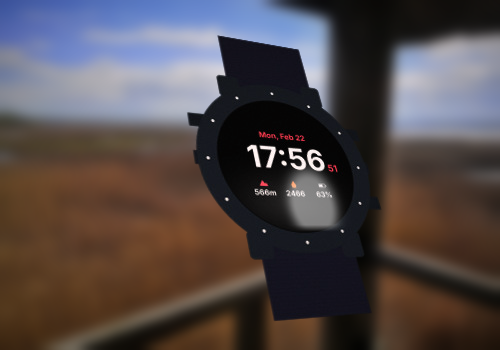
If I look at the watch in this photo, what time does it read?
17:56:51
